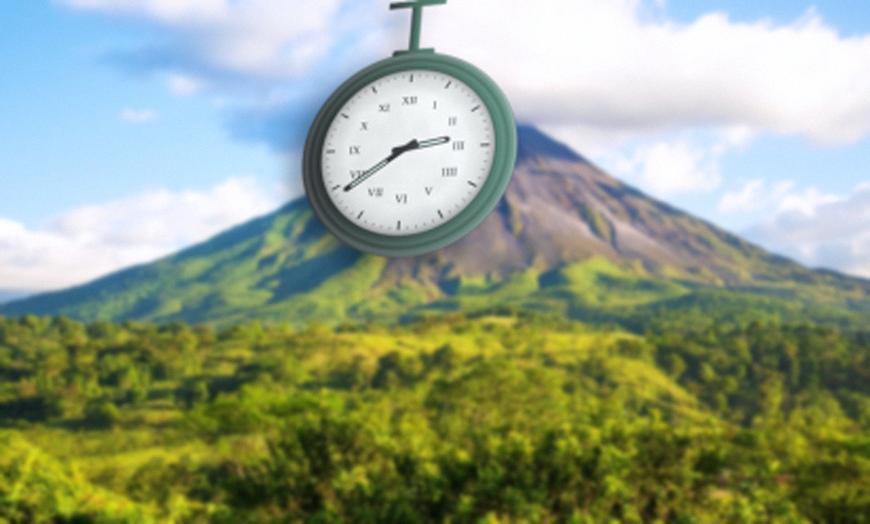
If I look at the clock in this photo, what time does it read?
2:39
